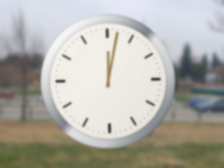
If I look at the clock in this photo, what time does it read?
12:02
